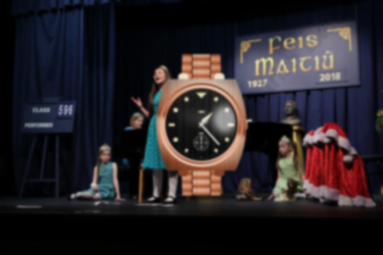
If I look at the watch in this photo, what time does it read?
1:23
